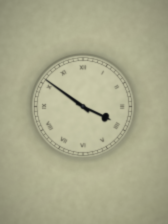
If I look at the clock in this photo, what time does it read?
3:51
